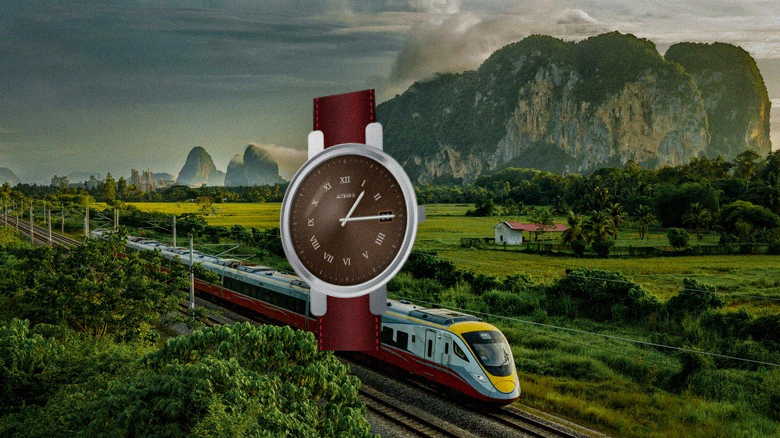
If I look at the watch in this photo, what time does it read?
1:15
